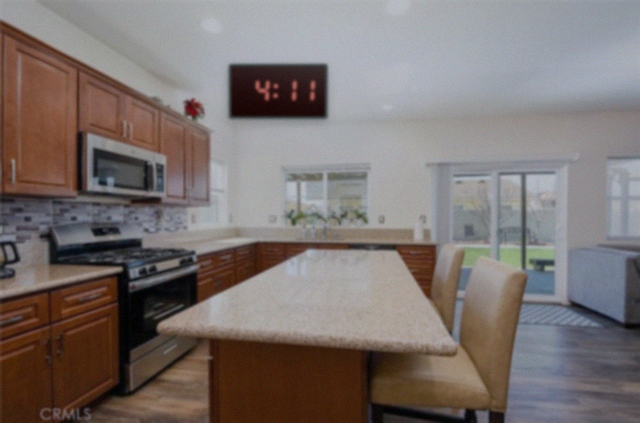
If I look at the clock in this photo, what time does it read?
4:11
